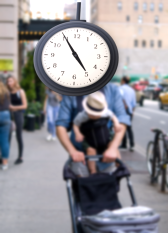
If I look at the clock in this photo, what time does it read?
4:55
